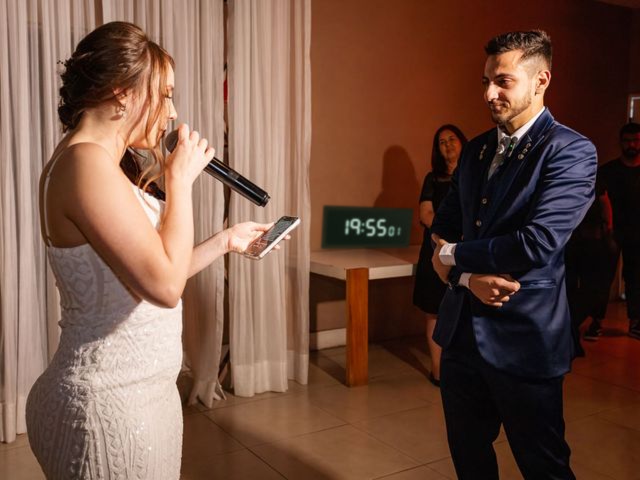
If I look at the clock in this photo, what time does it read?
19:55
